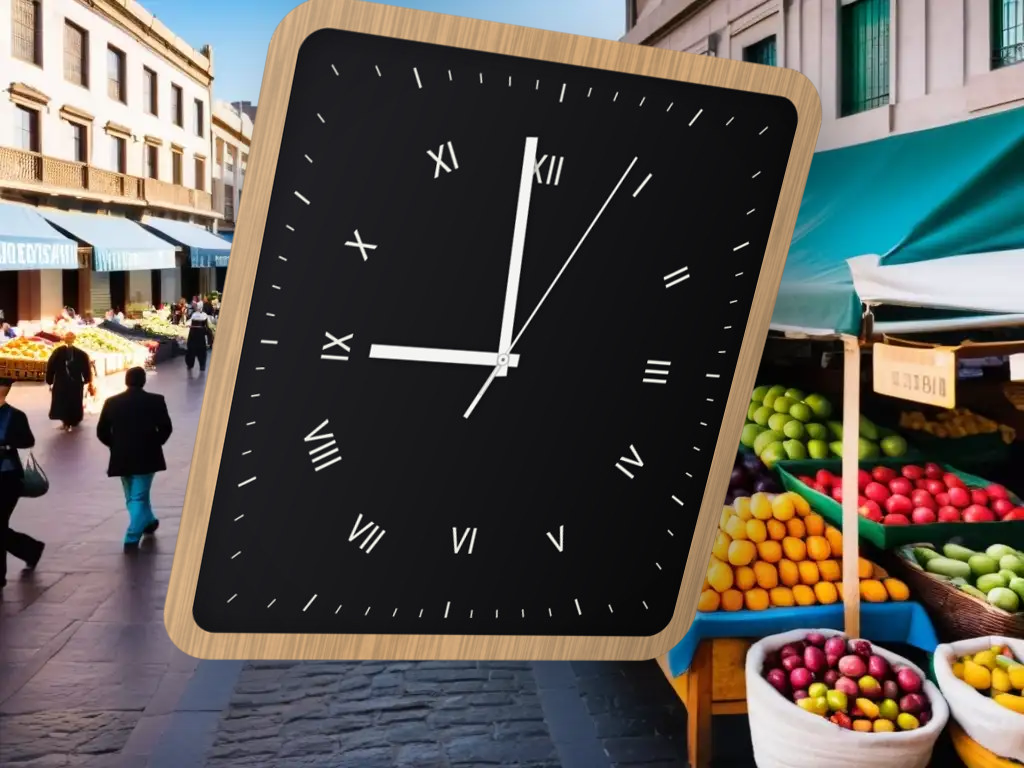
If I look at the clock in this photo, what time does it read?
8:59:04
